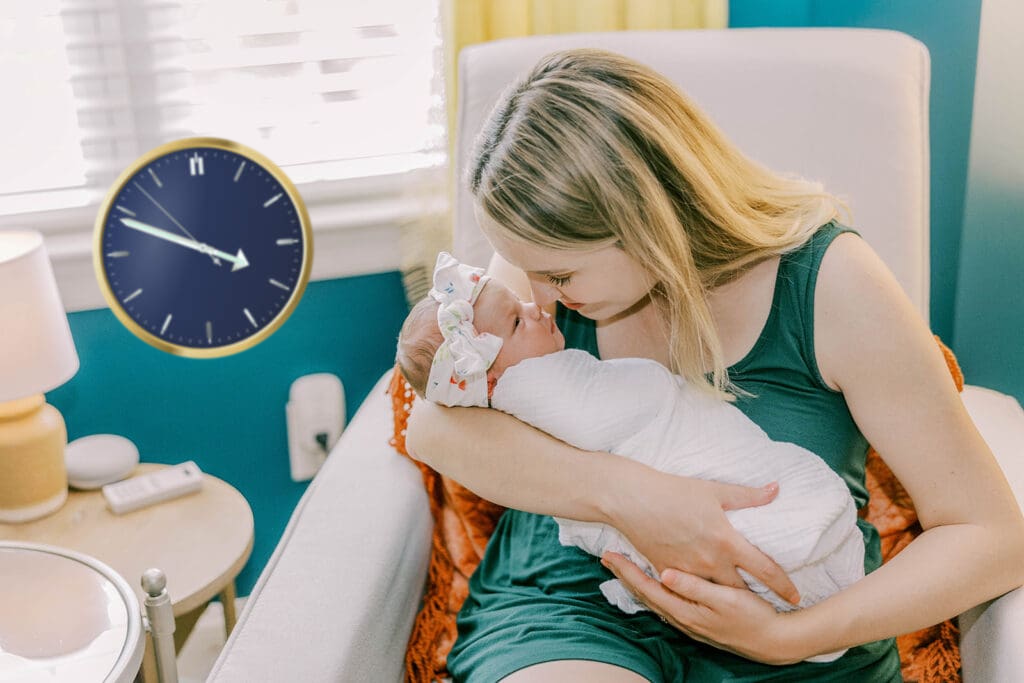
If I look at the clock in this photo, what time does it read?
3:48:53
